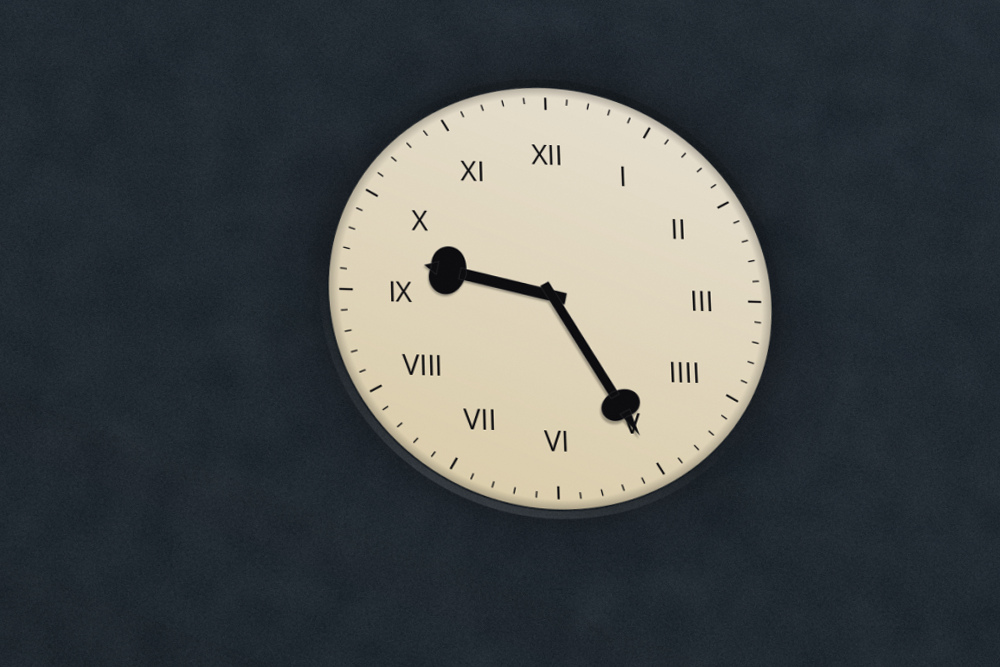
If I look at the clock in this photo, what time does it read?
9:25
